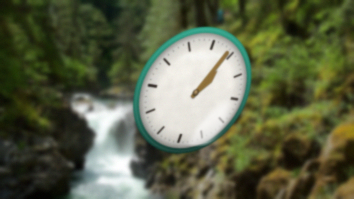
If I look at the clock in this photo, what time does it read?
1:04
